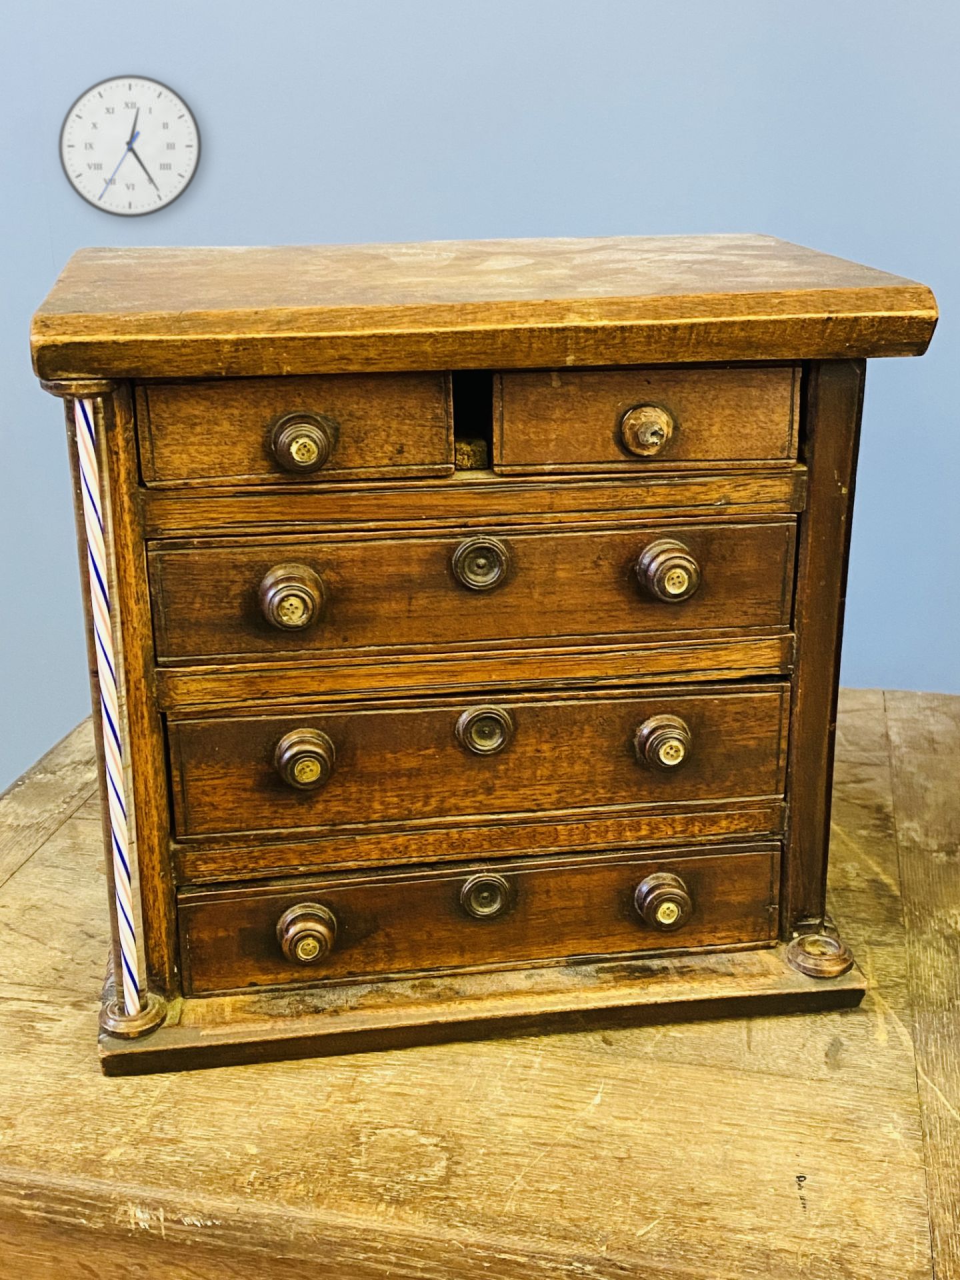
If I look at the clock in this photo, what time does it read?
12:24:35
